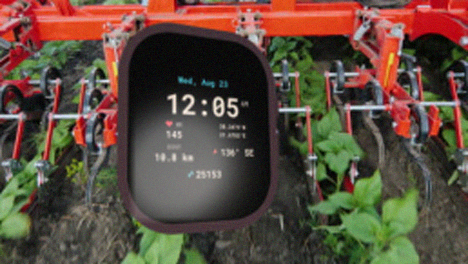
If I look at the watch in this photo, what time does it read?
12:05
